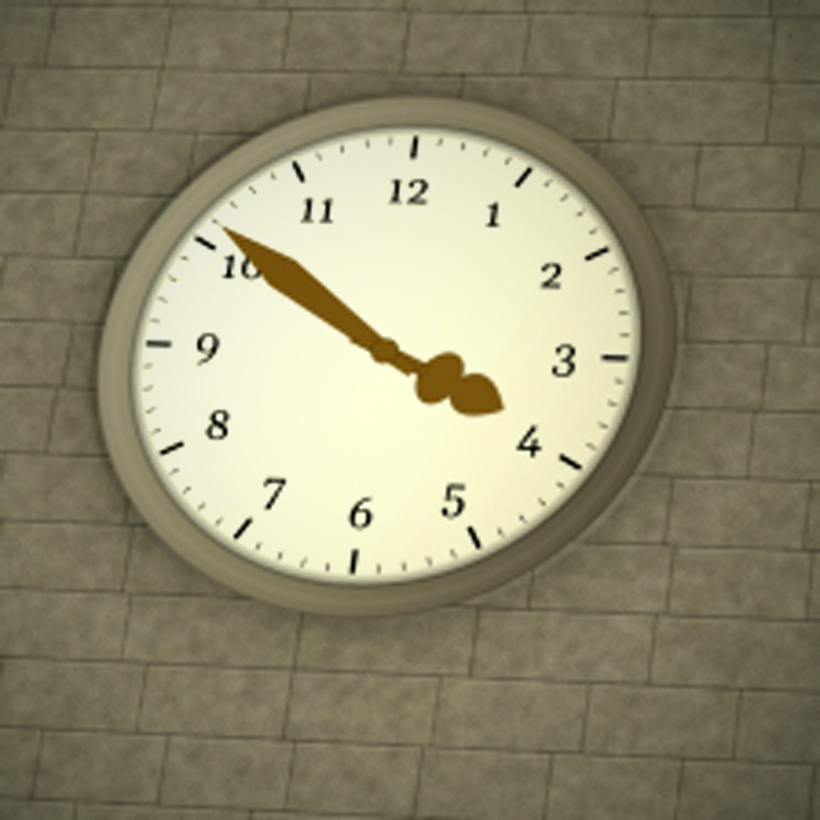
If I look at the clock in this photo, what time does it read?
3:51
